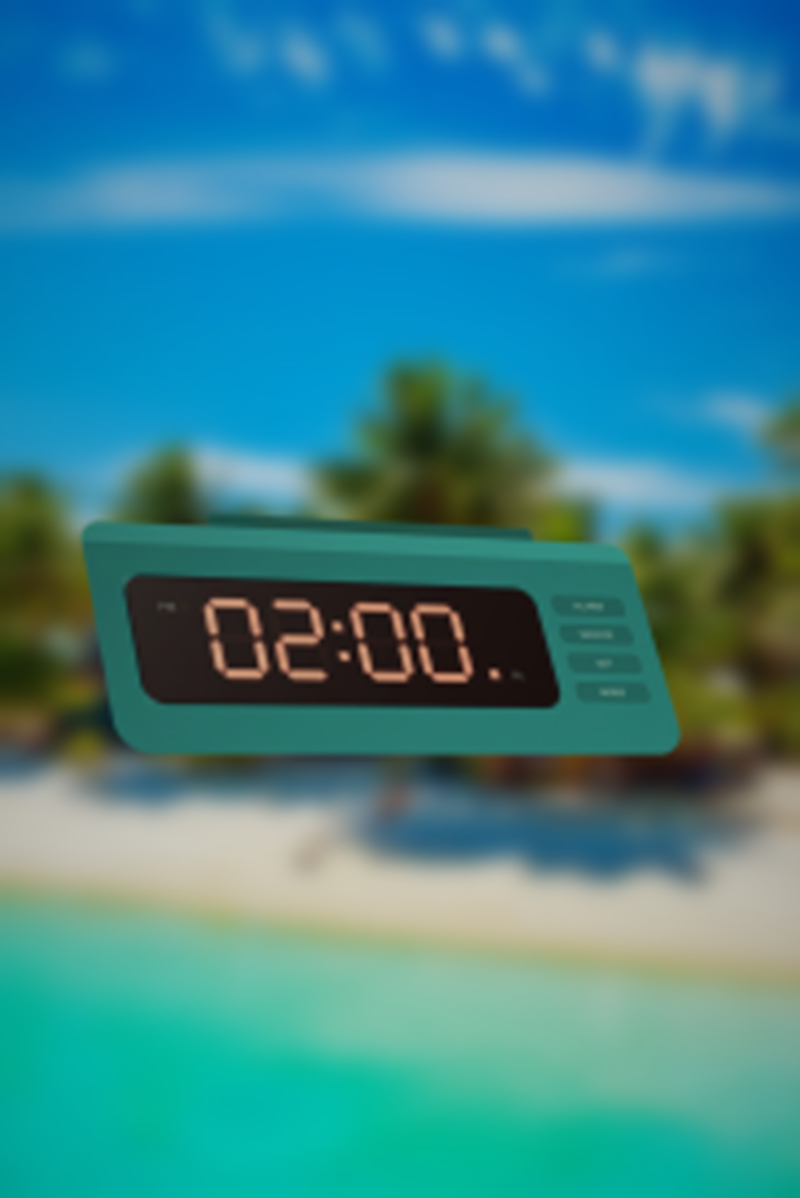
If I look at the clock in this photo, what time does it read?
2:00
